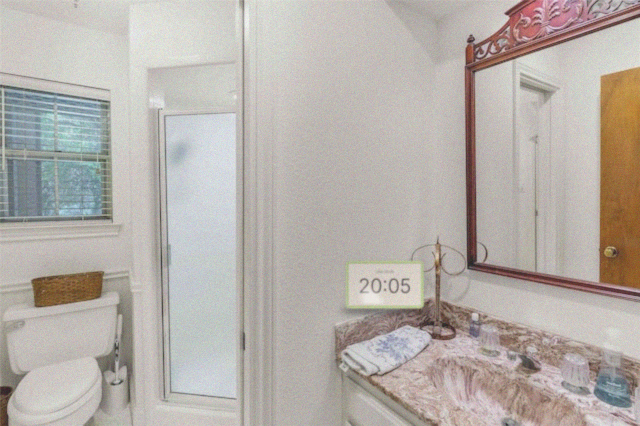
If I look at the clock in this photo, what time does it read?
20:05
